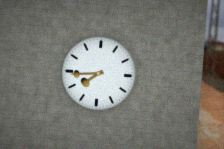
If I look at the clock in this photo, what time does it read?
7:44
